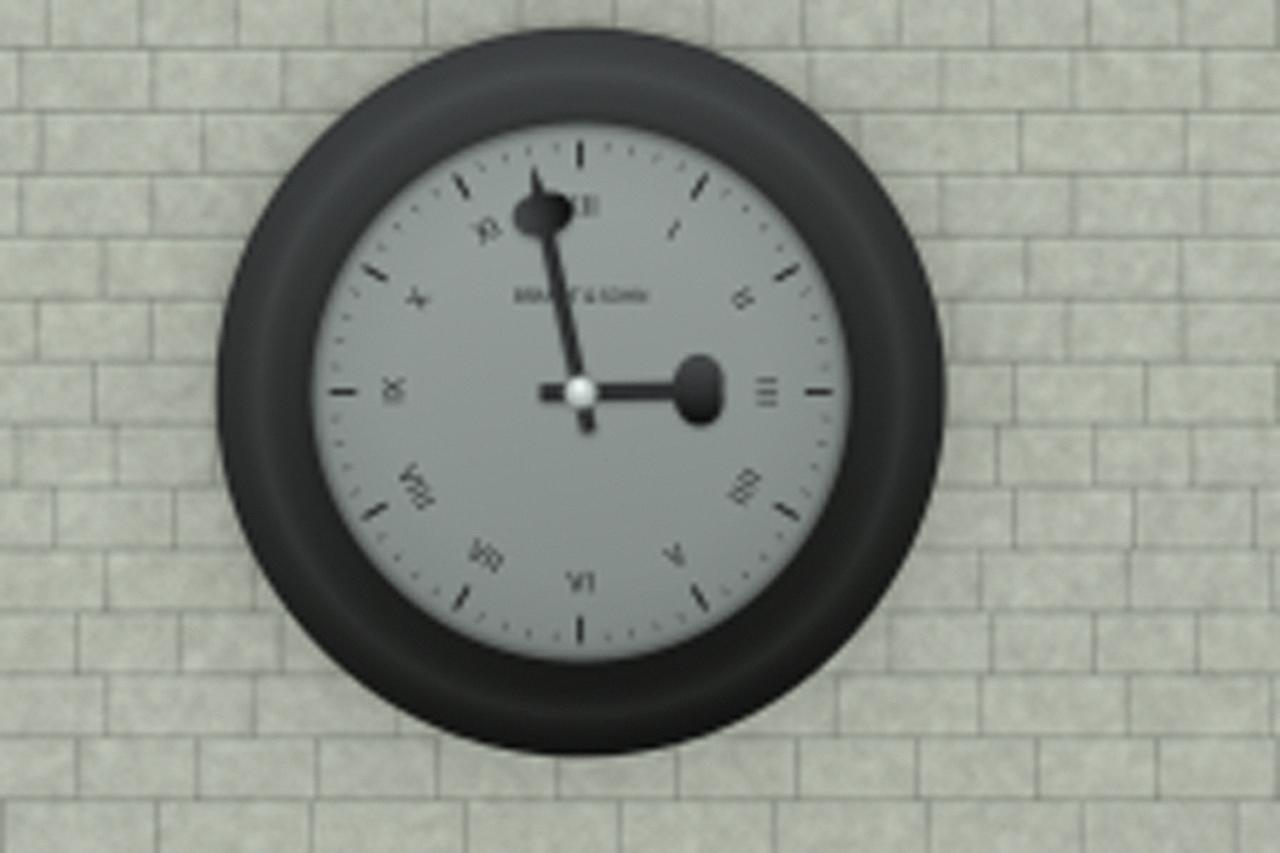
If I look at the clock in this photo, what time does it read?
2:58
